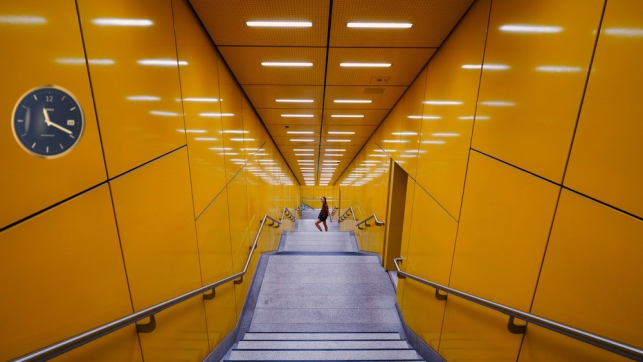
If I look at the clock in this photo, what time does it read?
11:19
